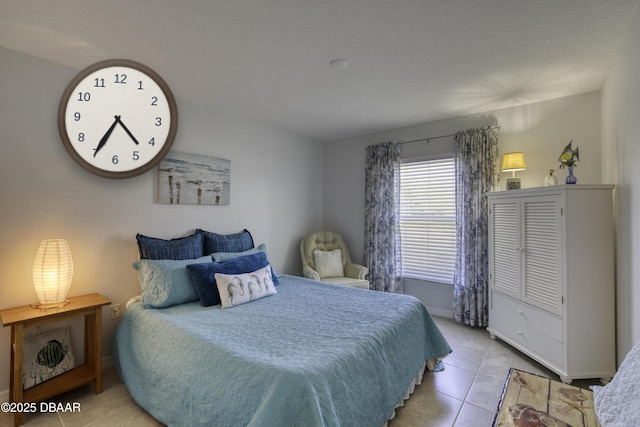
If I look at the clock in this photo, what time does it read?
4:35
